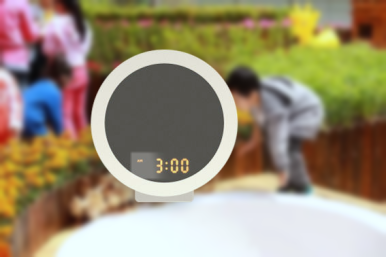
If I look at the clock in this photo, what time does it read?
3:00
